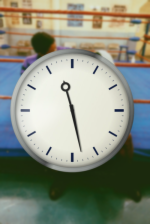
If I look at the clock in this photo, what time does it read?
11:28
